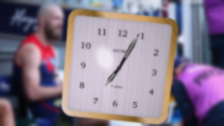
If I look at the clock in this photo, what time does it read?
7:04
